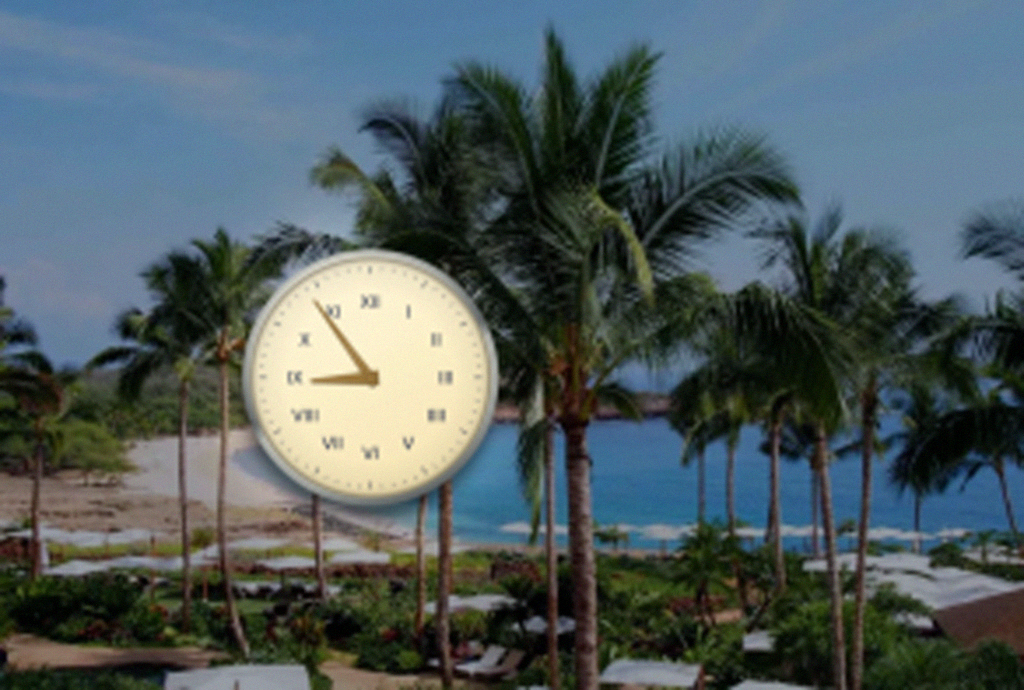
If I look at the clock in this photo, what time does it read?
8:54
